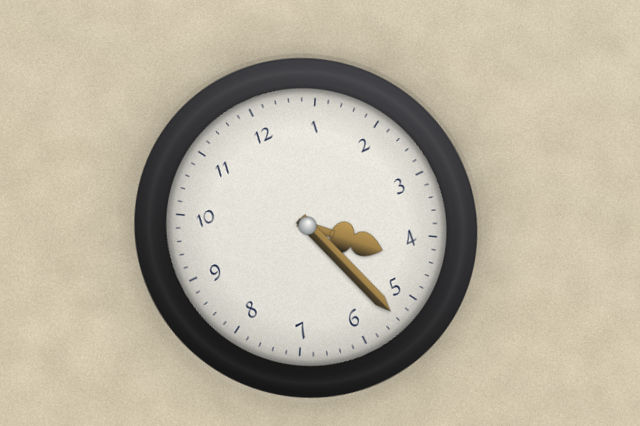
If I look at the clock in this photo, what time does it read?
4:27
